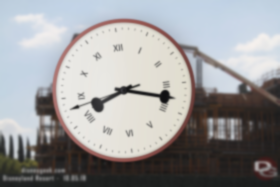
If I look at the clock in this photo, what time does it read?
8:17:43
